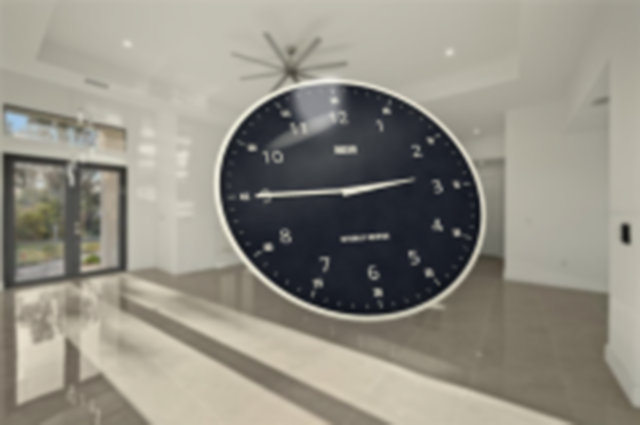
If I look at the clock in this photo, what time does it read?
2:45
